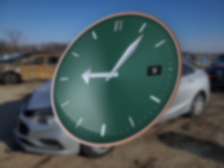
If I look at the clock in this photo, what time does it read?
9:06
